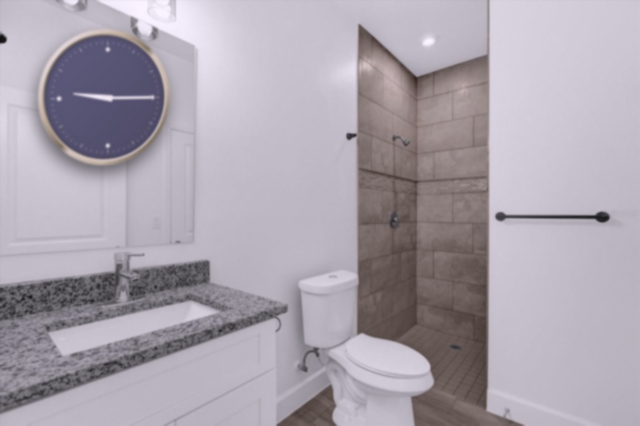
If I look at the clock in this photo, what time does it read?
9:15
